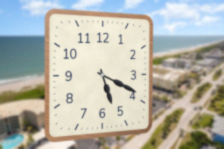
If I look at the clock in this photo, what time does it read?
5:19
